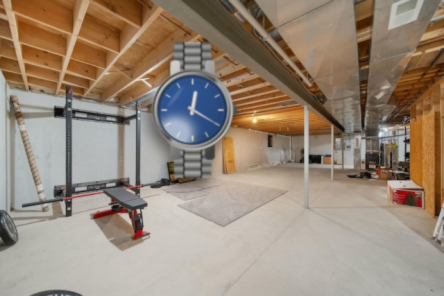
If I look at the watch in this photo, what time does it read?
12:20
